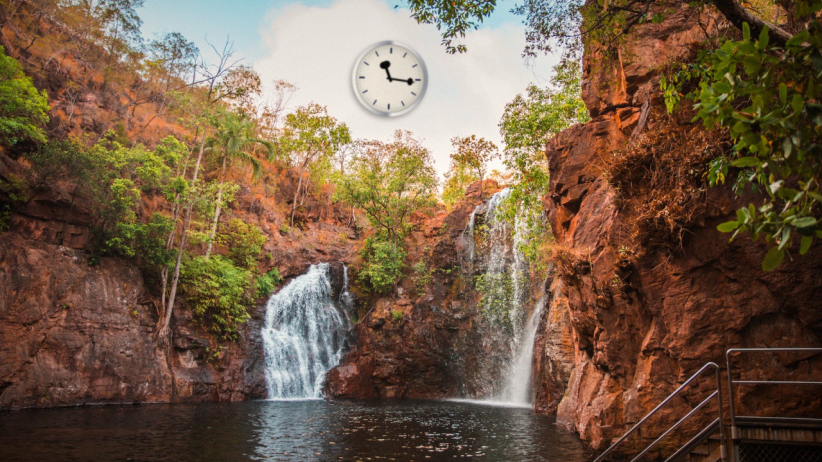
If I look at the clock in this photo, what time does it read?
11:16
